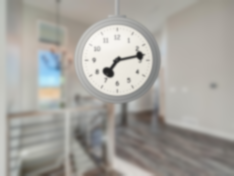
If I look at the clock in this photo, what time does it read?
7:13
